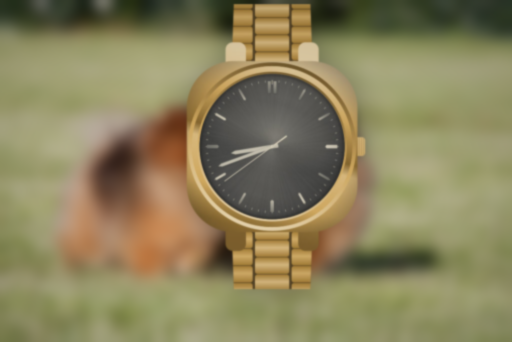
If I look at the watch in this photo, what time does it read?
8:41:39
